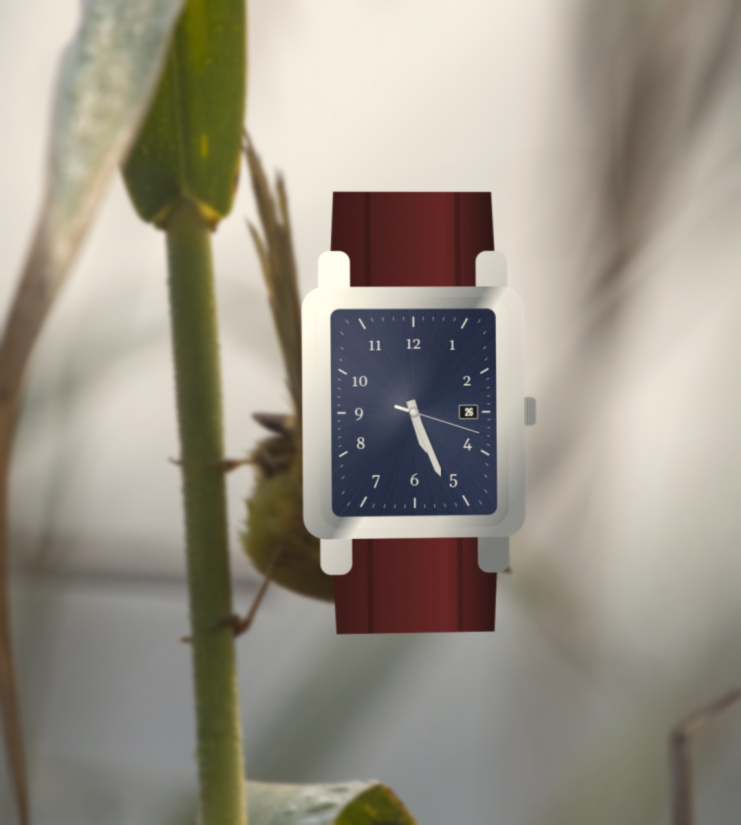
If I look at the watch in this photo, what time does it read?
5:26:18
